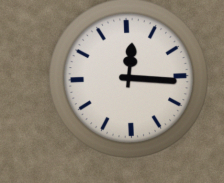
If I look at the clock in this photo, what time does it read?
12:16
